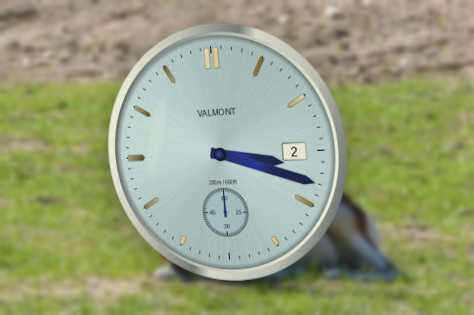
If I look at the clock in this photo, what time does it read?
3:18
